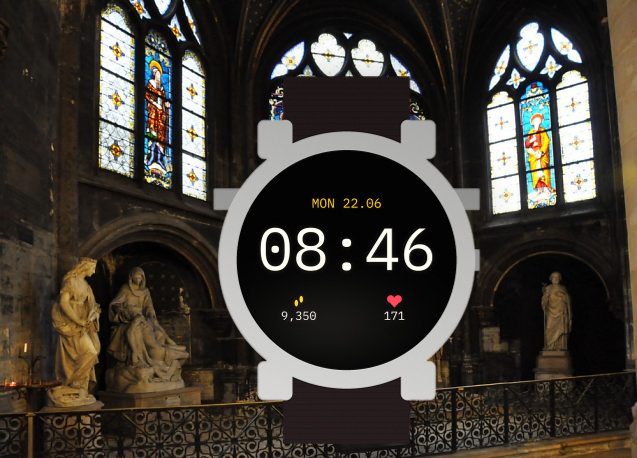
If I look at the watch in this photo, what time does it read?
8:46
